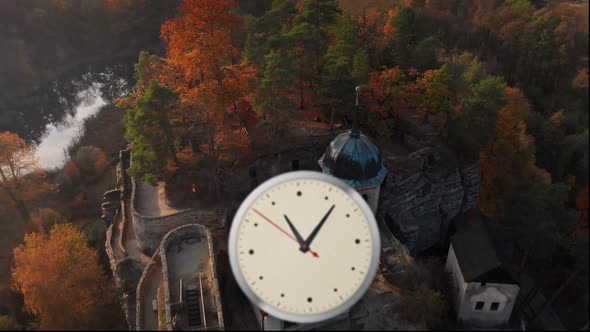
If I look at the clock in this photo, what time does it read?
11:06:52
